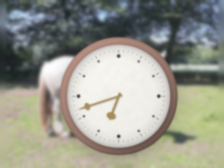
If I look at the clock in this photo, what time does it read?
6:42
